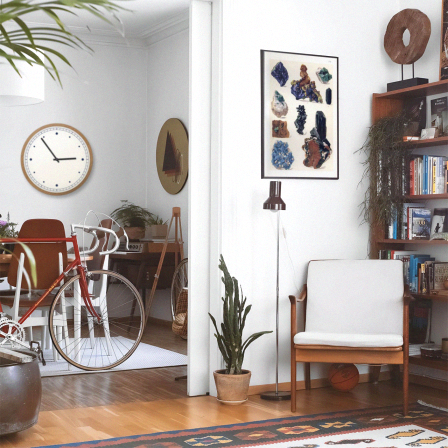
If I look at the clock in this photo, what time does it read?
2:54
